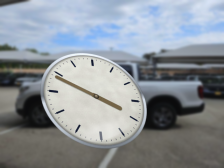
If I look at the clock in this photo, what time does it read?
3:49
